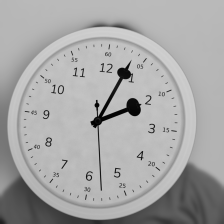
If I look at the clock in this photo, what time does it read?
2:03:28
